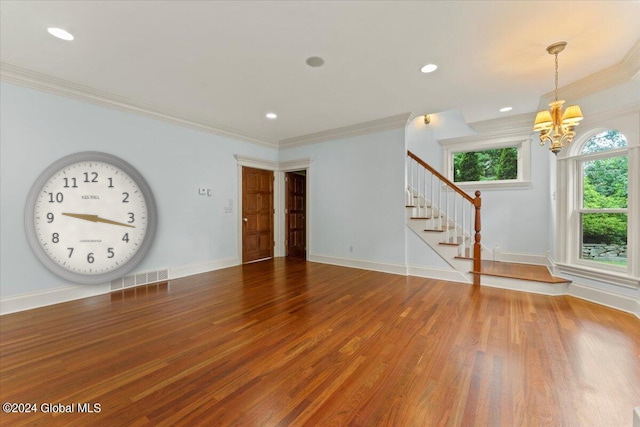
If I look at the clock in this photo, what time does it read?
9:17
